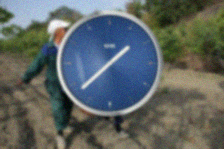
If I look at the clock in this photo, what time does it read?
1:38
